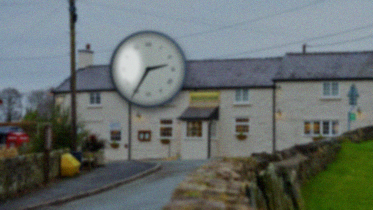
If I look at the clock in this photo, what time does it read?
2:35
